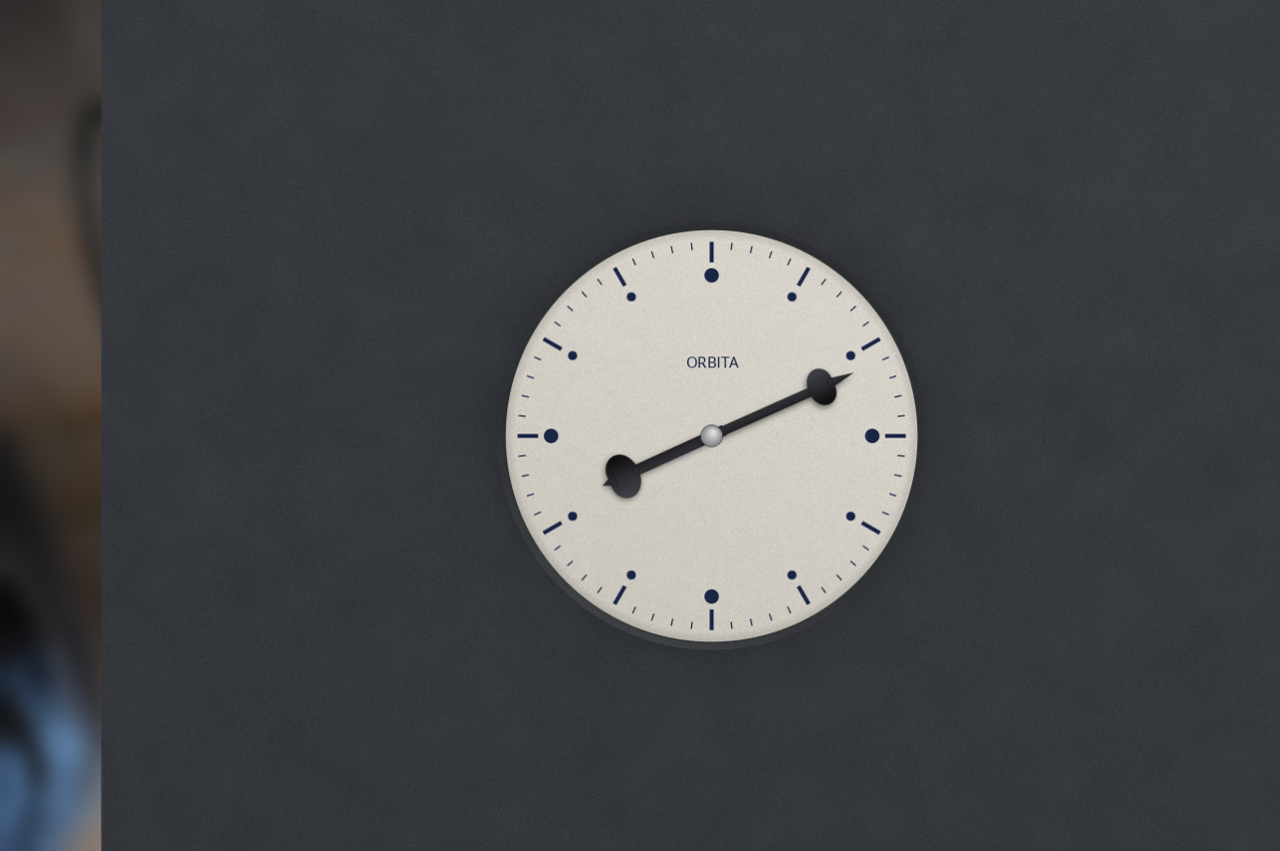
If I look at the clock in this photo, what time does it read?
8:11
